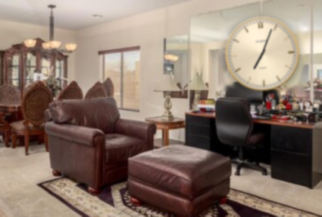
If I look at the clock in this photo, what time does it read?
7:04
